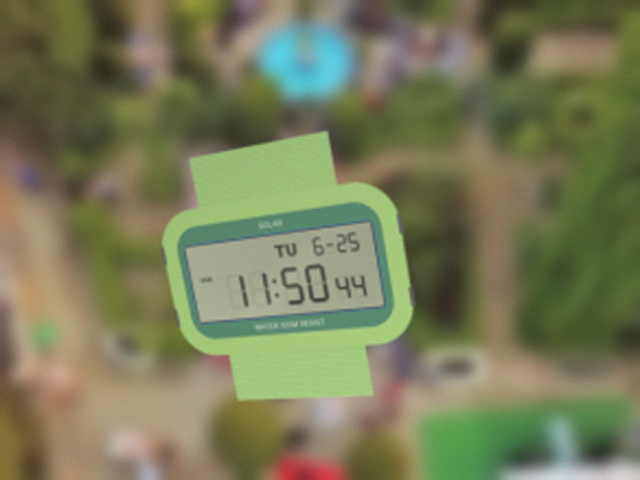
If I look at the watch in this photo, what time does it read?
11:50:44
